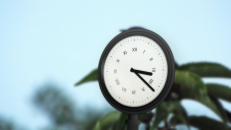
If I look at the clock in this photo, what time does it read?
3:22
